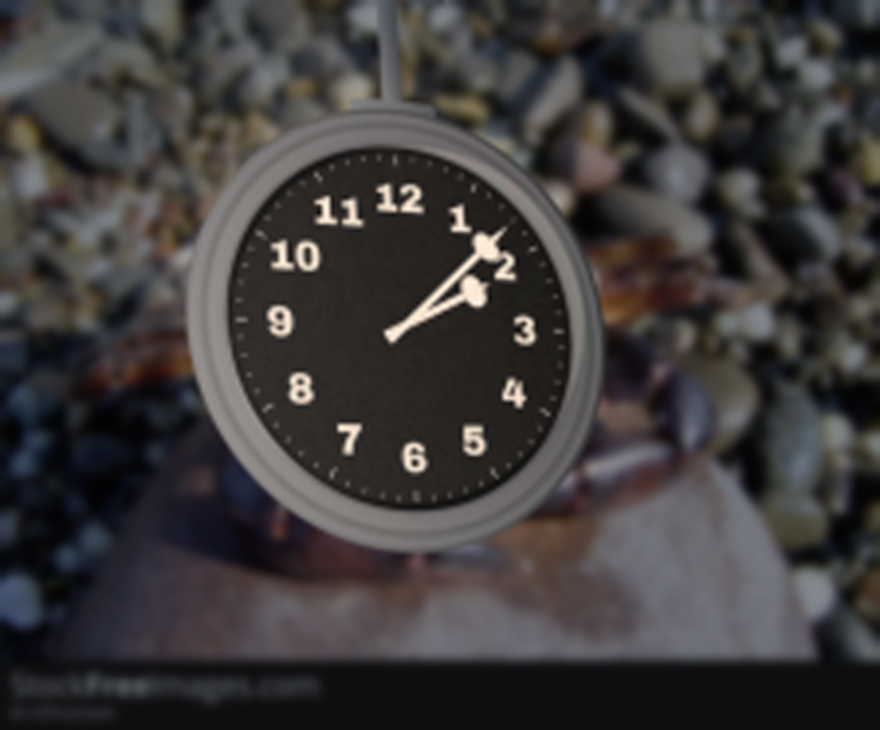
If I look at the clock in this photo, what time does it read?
2:08
